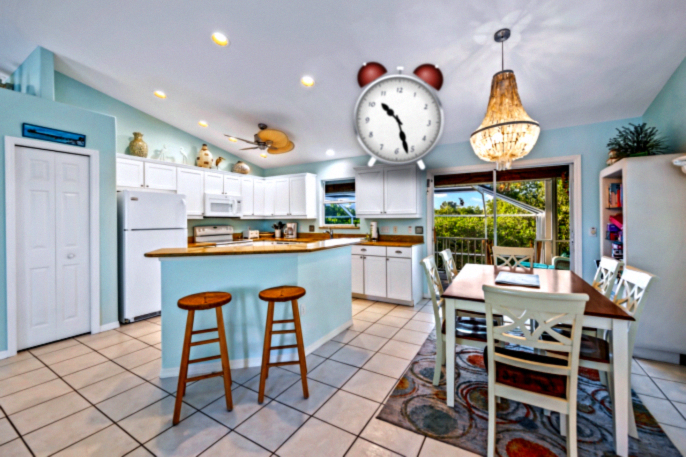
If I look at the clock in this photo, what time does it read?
10:27
